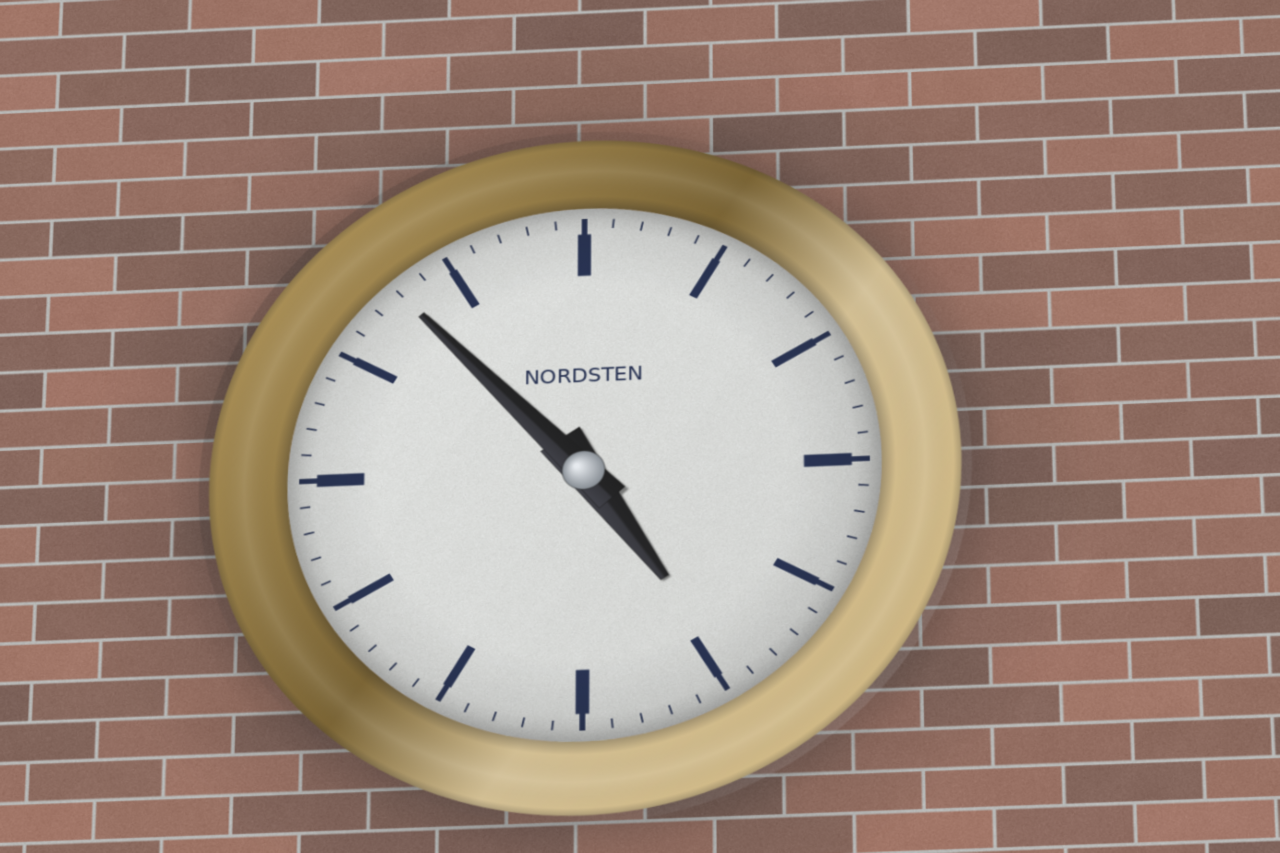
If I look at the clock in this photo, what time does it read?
4:53
